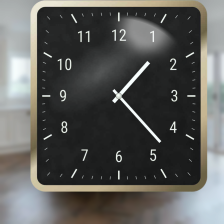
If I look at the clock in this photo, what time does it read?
1:23
